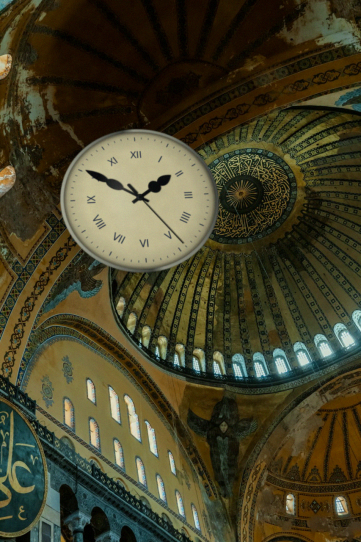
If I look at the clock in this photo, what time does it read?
1:50:24
